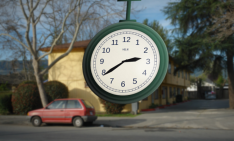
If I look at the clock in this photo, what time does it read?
2:39
